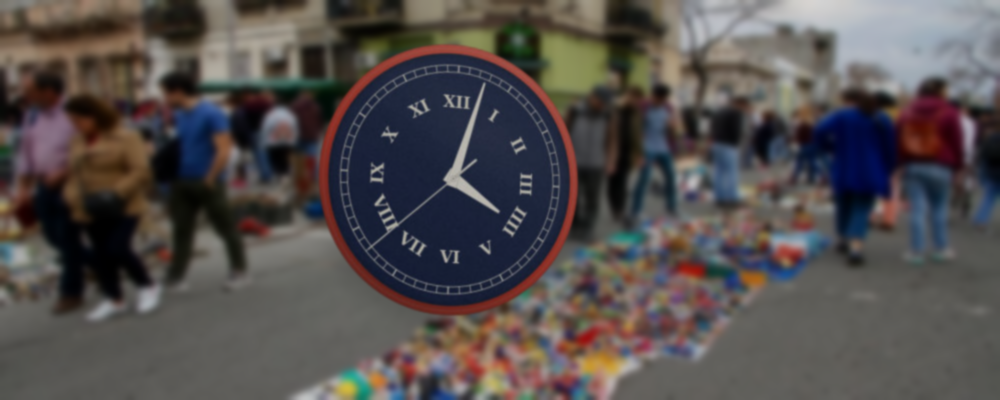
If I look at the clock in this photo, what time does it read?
4:02:38
